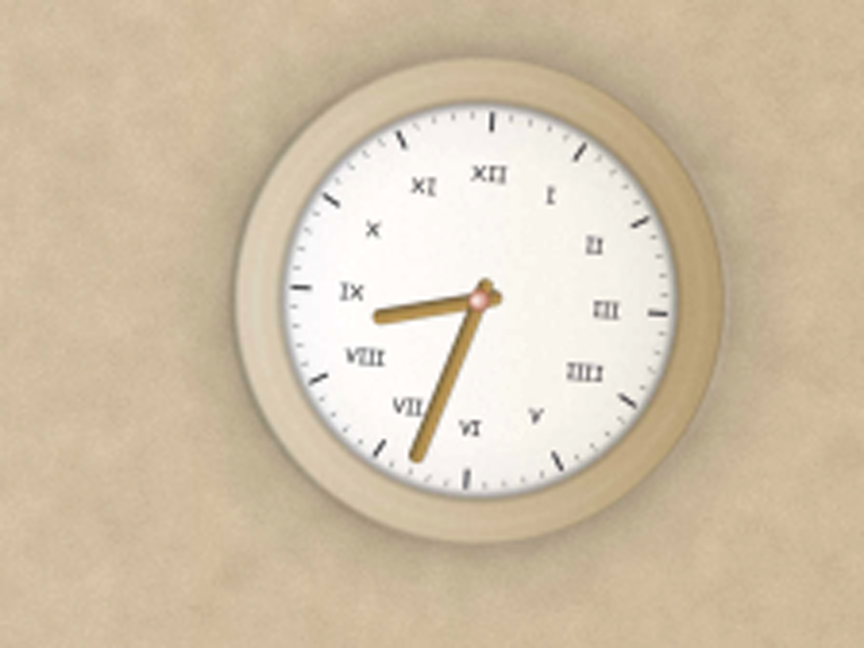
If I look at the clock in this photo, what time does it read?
8:33
